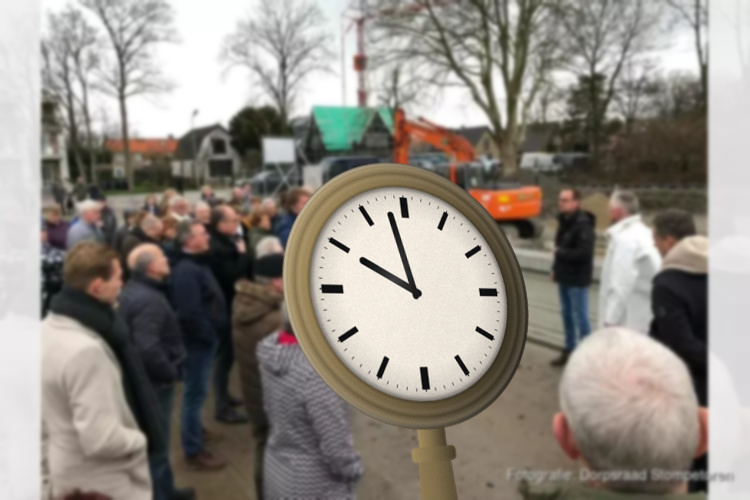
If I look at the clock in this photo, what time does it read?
9:58
